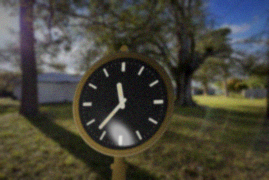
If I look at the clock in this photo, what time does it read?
11:37
